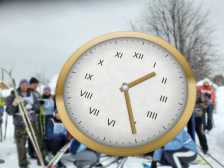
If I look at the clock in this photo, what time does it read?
1:25
